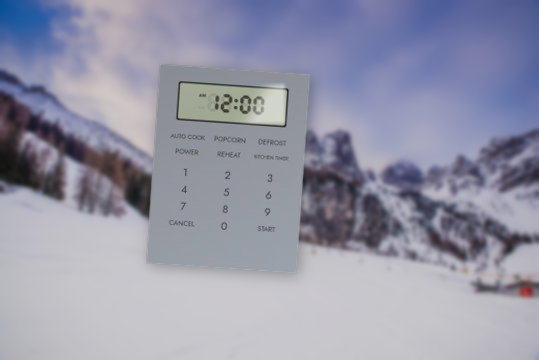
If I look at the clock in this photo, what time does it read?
12:00
